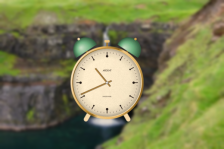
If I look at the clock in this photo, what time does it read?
10:41
